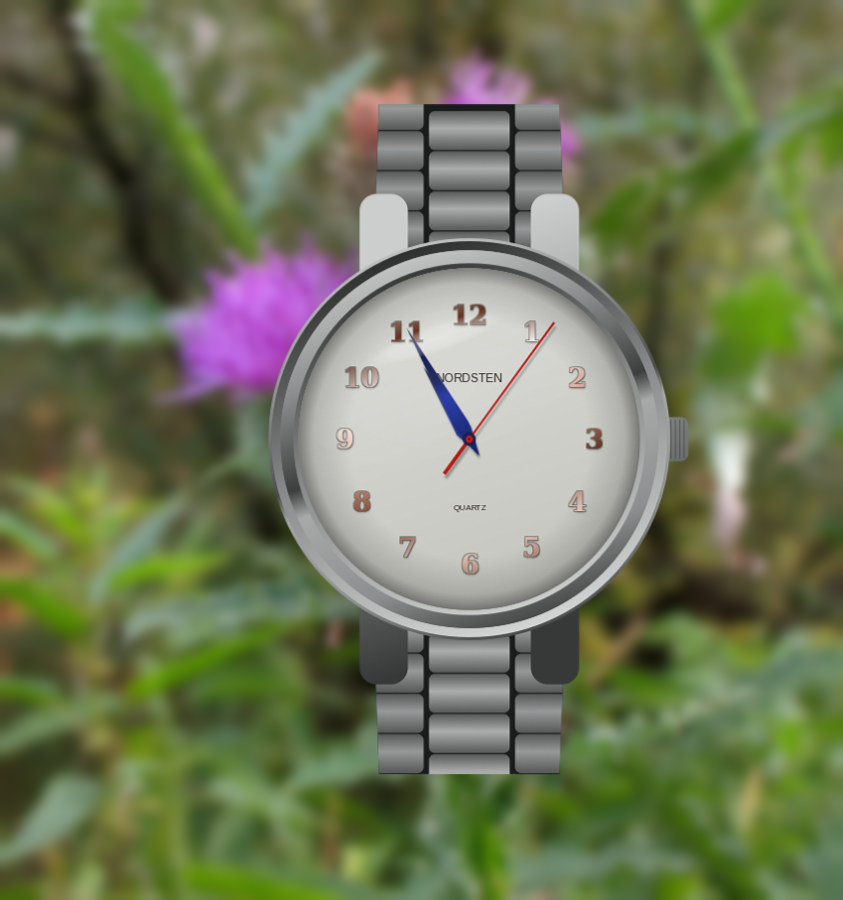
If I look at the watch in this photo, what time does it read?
10:55:06
